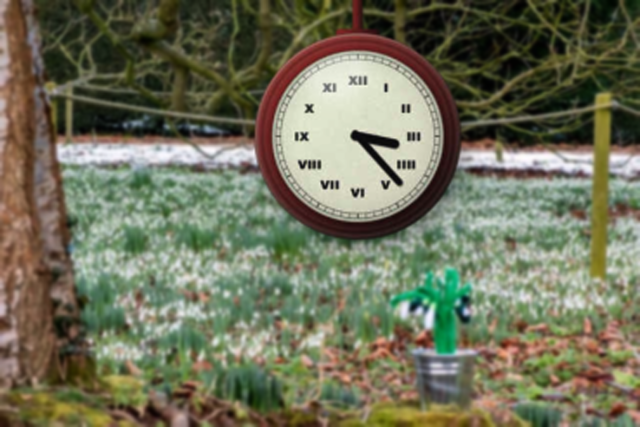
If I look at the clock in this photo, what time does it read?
3:23
